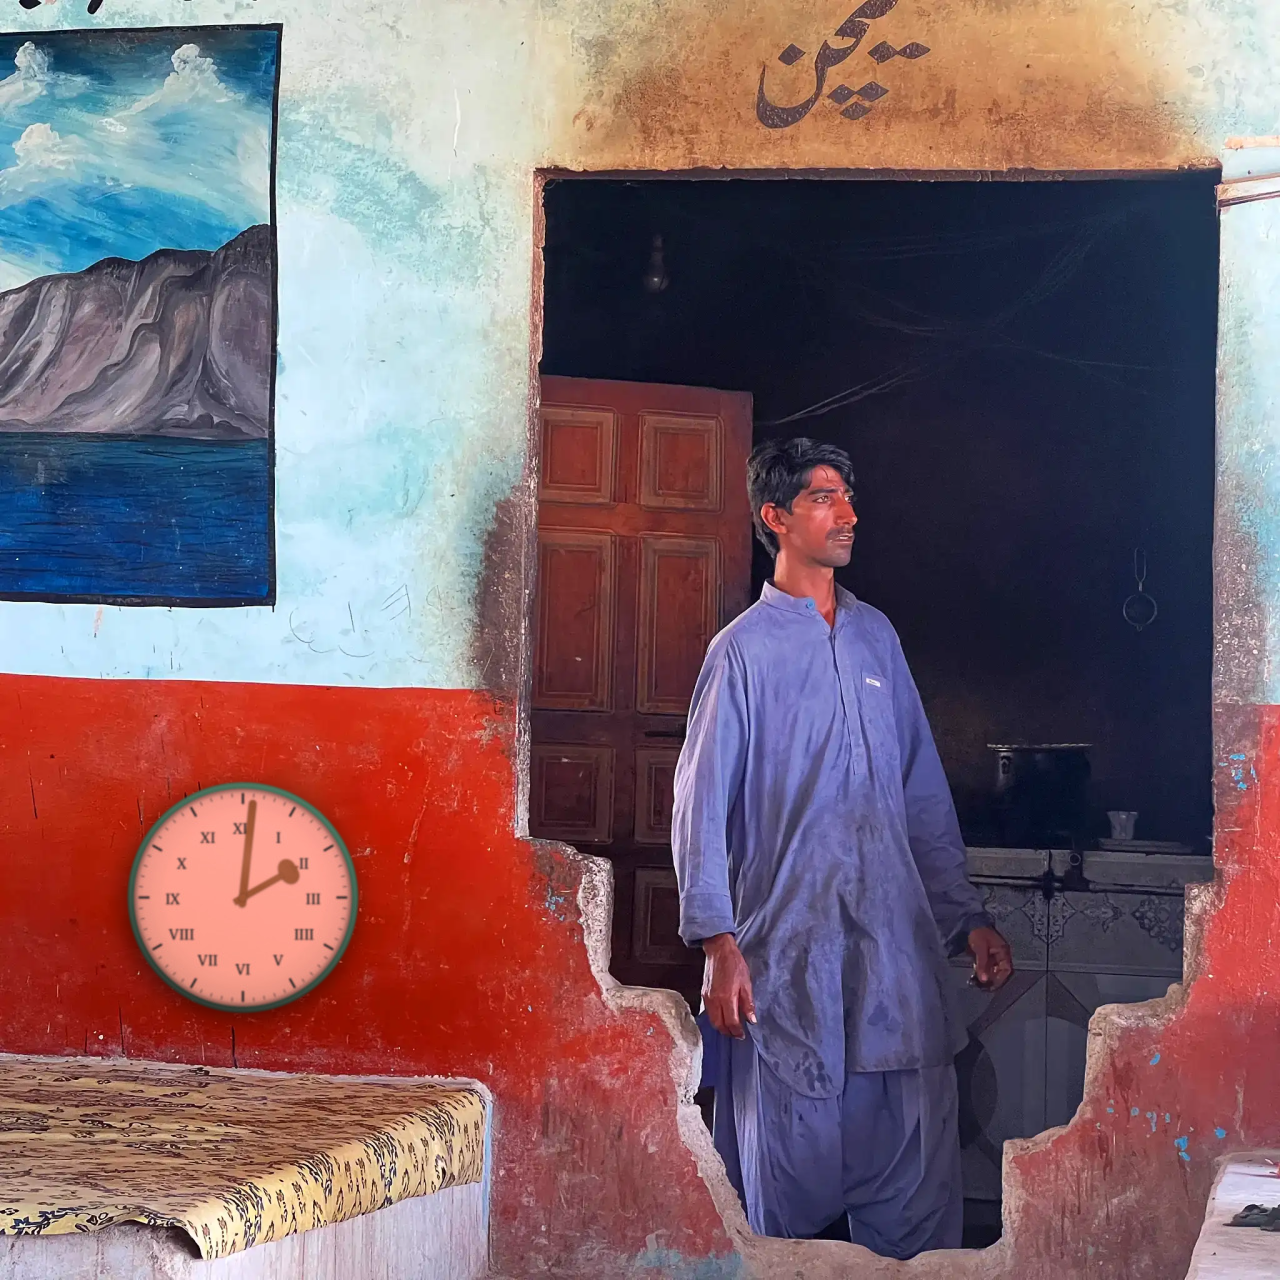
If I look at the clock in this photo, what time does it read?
2:01
